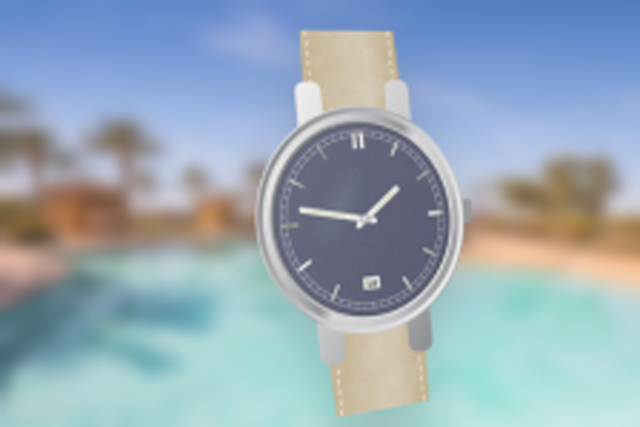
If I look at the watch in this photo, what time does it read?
1:47
